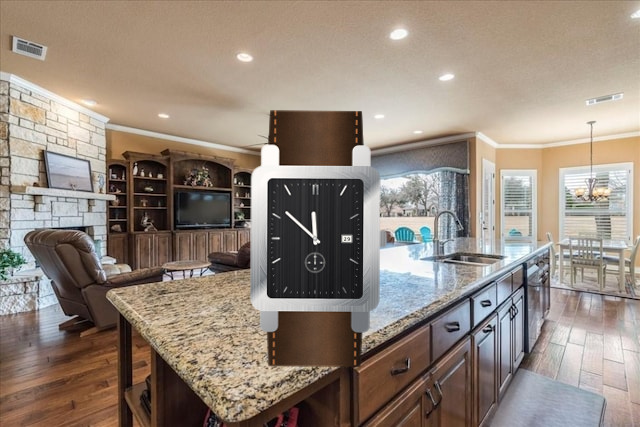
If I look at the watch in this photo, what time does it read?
11:52
